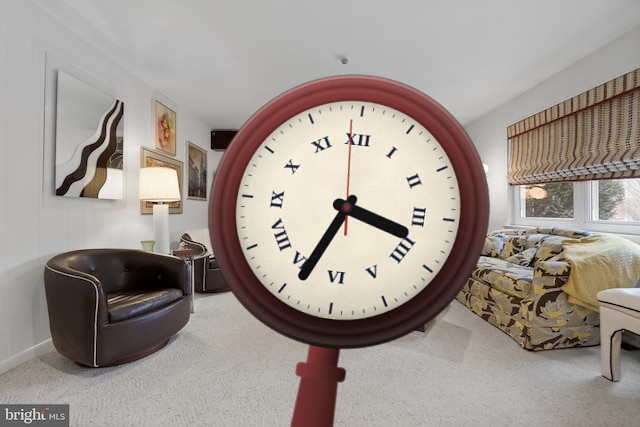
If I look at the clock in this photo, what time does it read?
3:33:59
